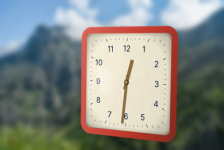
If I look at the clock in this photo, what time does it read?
12:31
